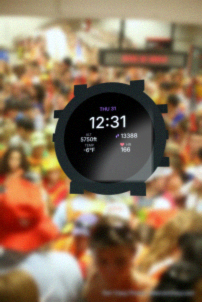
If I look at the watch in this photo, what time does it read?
12:31
